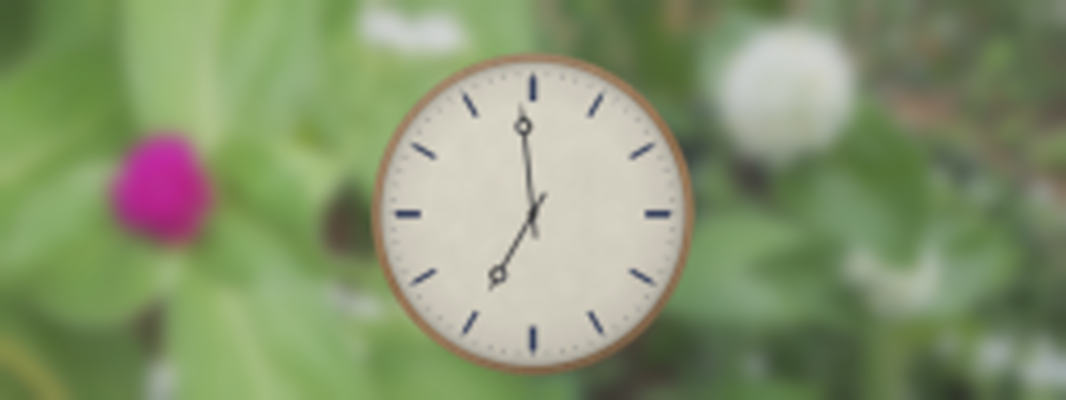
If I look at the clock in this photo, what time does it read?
6:59
